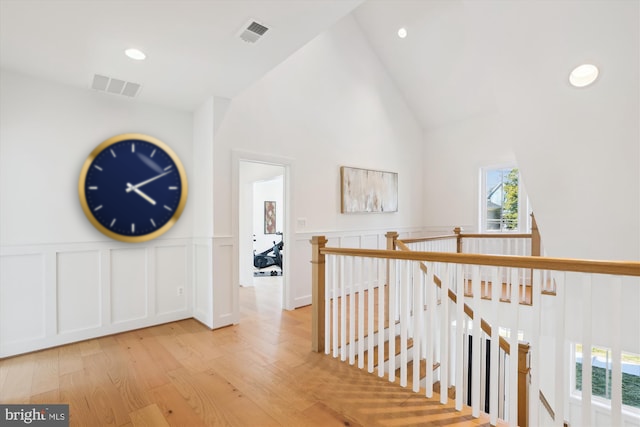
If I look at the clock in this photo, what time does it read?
4:11
